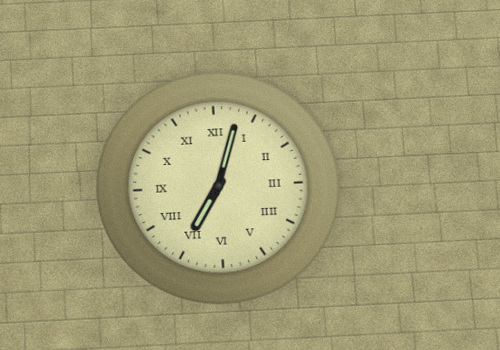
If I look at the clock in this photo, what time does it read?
7:03
